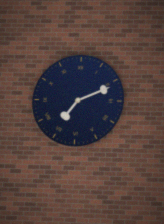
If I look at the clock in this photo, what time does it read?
7:11
